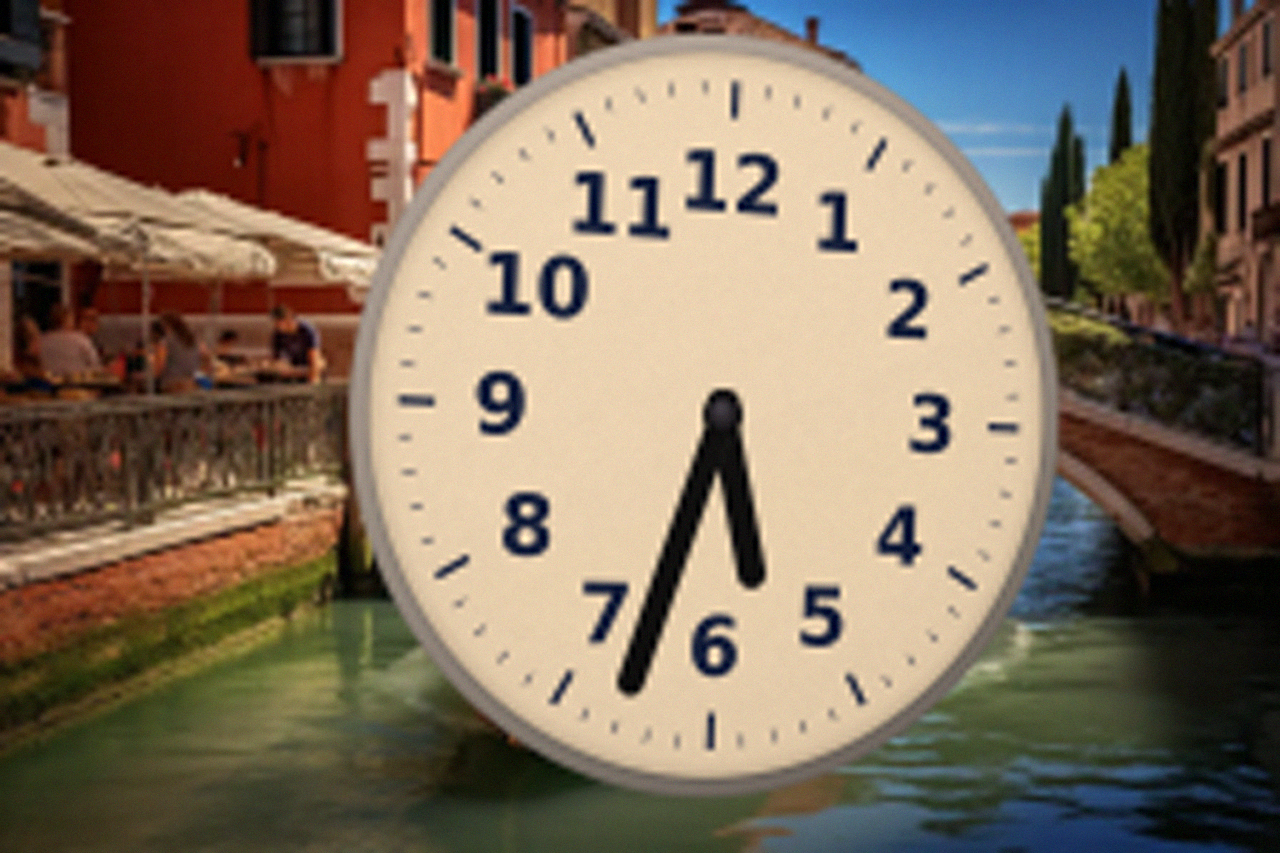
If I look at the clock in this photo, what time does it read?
5:33
